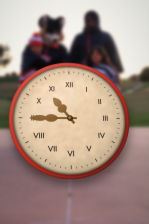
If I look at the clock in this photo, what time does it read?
10:45
